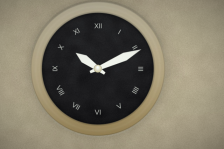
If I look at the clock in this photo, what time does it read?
10:11
